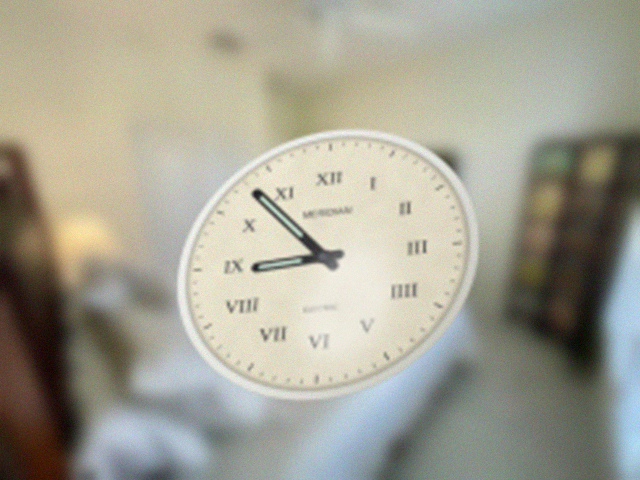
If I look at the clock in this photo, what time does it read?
8:53
